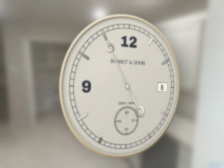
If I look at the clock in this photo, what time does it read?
4:55
